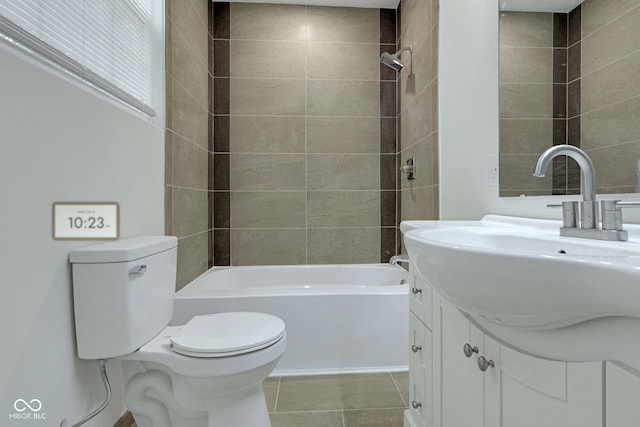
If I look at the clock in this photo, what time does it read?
10:23
